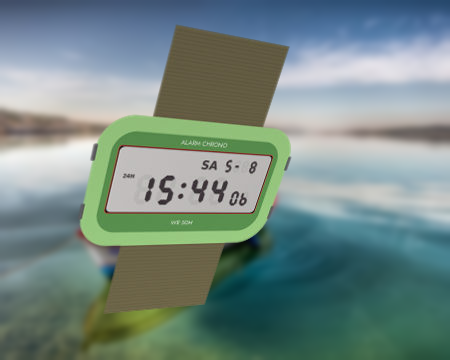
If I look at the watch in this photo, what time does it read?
15:44:06
